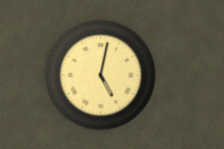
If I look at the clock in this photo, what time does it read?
5:02
